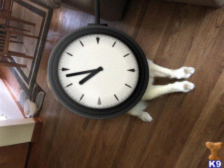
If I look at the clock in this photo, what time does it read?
7:43
